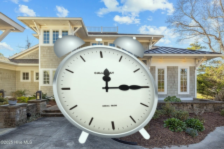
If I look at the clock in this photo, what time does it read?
12:15
